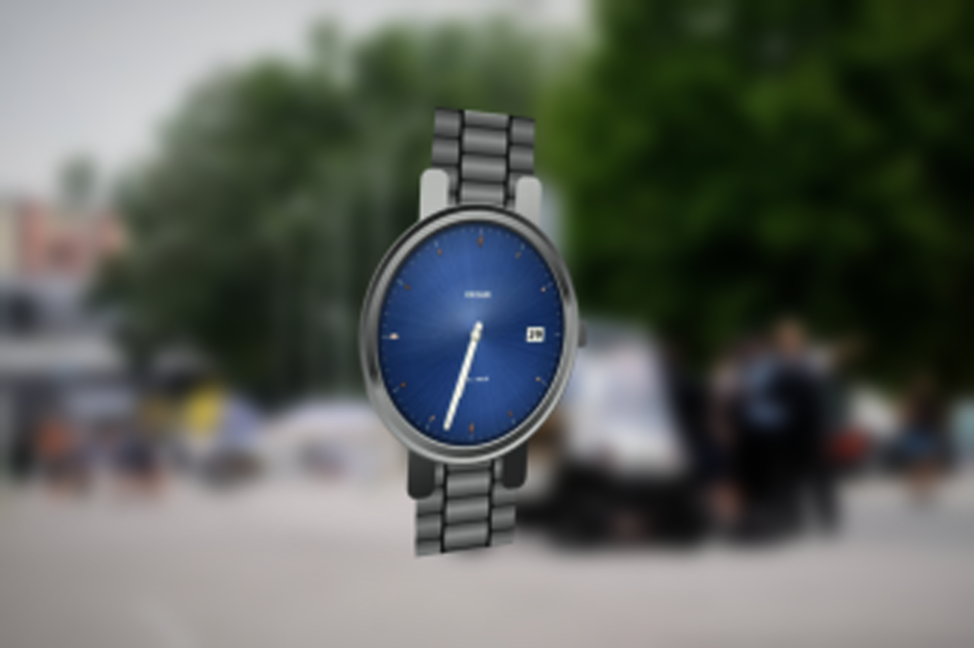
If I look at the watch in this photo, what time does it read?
6:33
